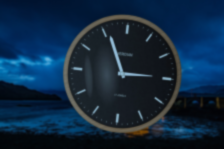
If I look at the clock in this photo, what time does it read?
2:56
